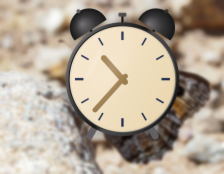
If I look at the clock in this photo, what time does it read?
10:37
